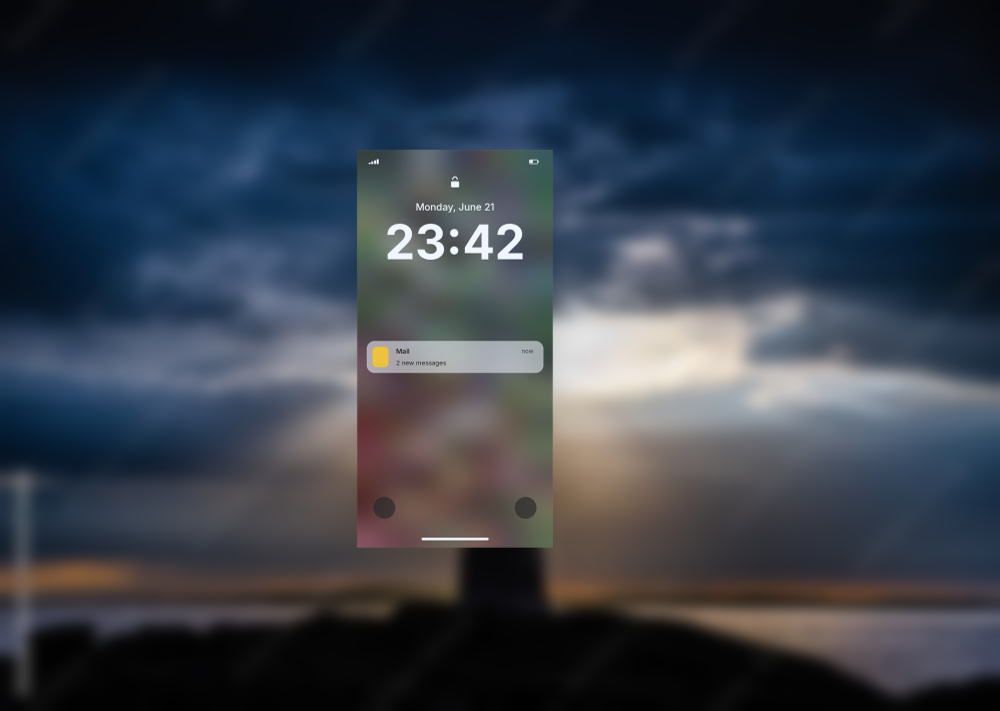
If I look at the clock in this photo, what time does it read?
23:42
